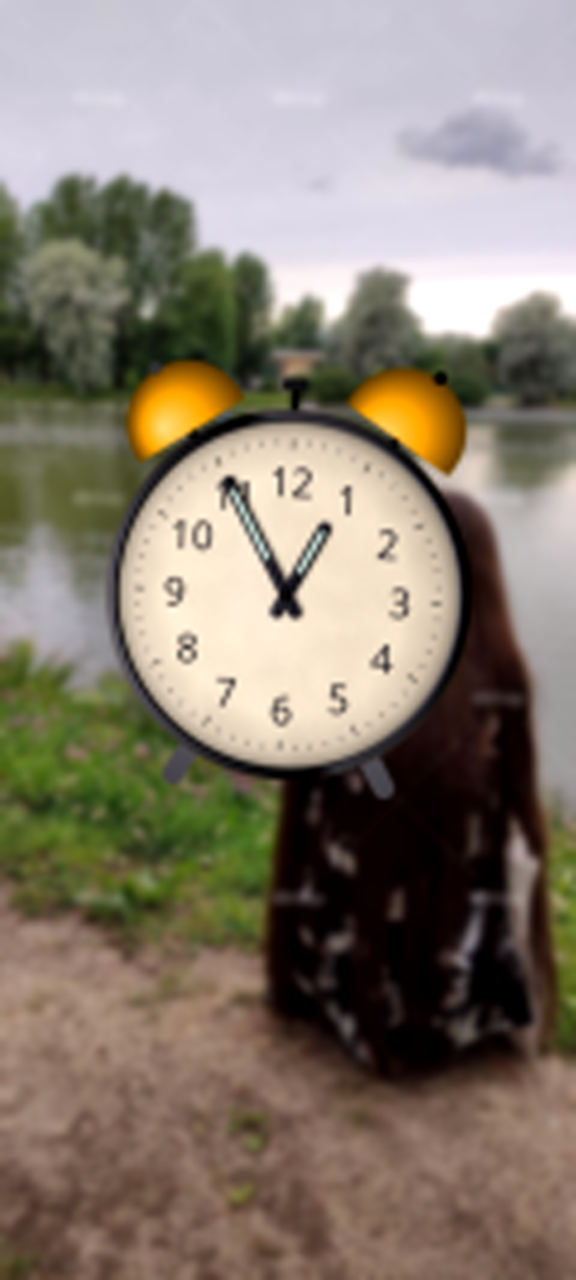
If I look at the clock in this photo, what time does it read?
12:55
